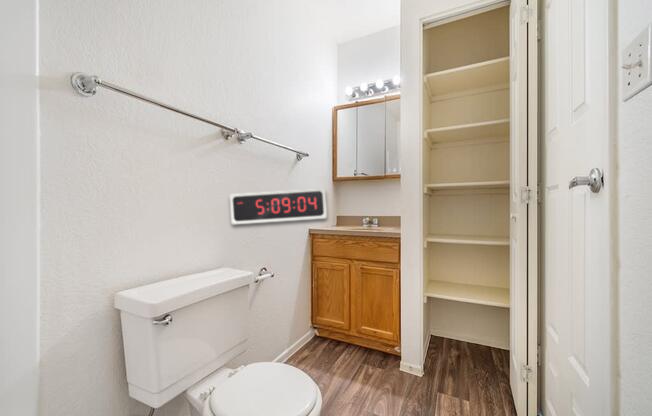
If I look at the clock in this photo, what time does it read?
5:09:04
